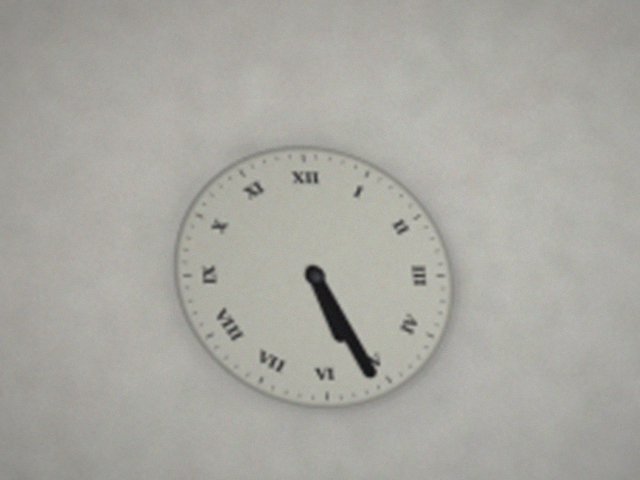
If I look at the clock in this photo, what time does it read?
5:26
